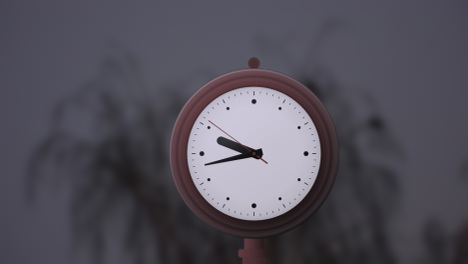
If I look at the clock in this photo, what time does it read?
9:42:51
